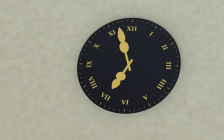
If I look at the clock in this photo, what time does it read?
6:57
